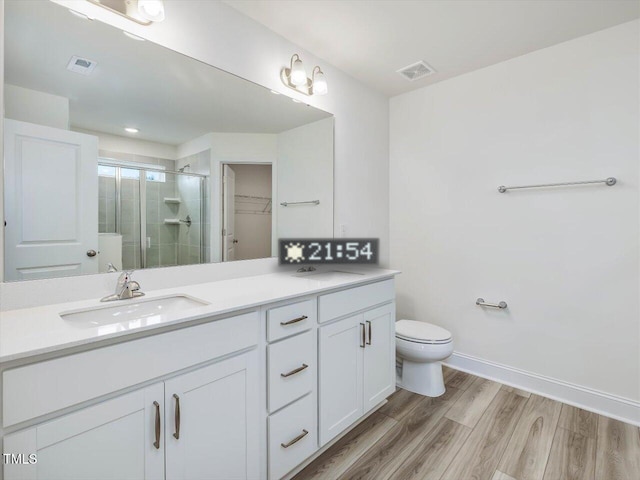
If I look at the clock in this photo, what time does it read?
21:54
